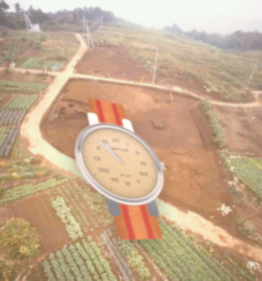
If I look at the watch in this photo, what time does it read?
10:53
